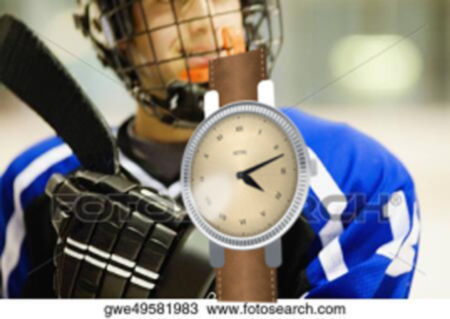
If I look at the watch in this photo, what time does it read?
4:12
